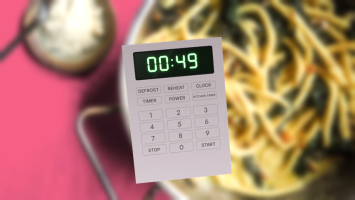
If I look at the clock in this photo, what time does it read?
0:49
